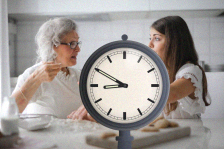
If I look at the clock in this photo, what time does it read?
8:50
